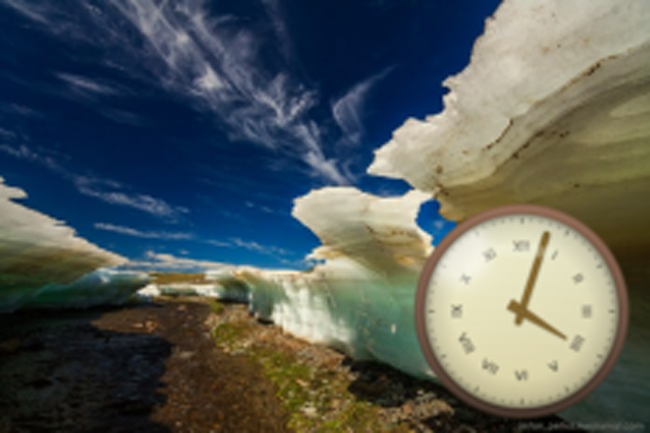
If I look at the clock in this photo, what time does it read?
4:03
